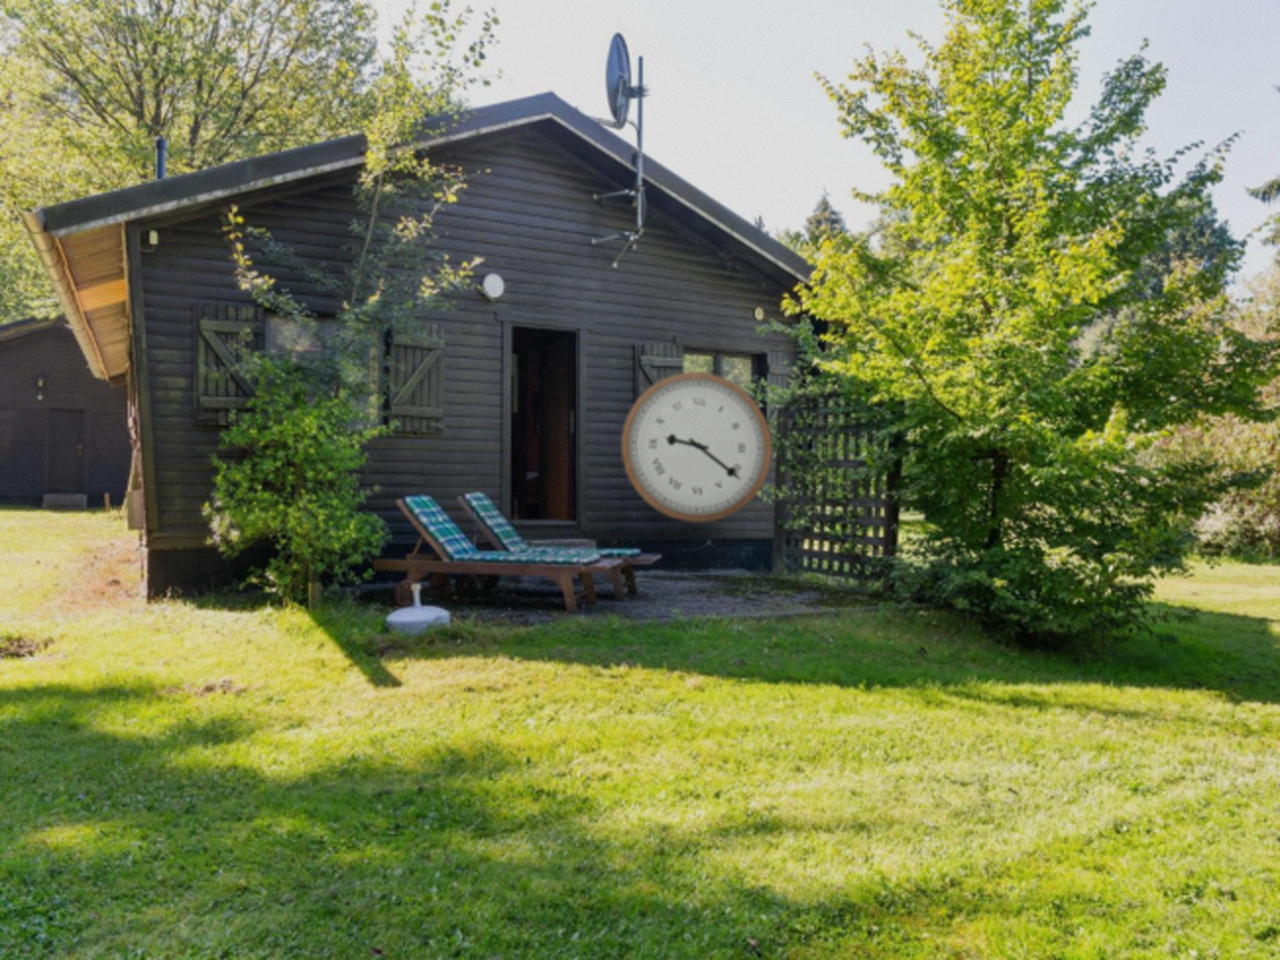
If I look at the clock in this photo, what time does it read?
9:21
